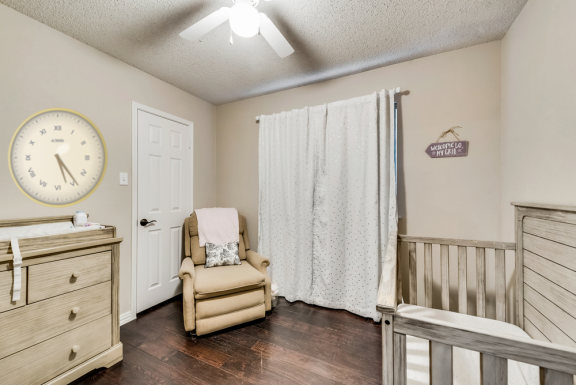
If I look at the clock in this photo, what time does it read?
5:24
